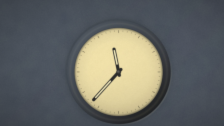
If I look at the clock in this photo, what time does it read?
11:37
